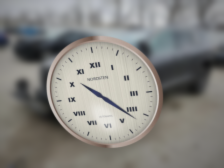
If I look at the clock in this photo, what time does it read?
10:22
